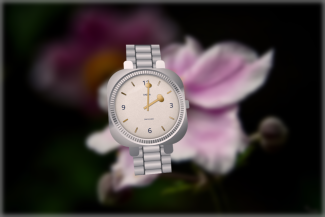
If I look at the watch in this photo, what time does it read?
2:01
